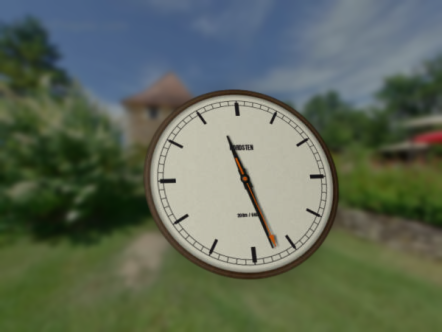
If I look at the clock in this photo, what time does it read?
11:27:27
